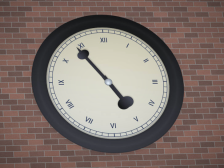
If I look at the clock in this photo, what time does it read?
4:54
